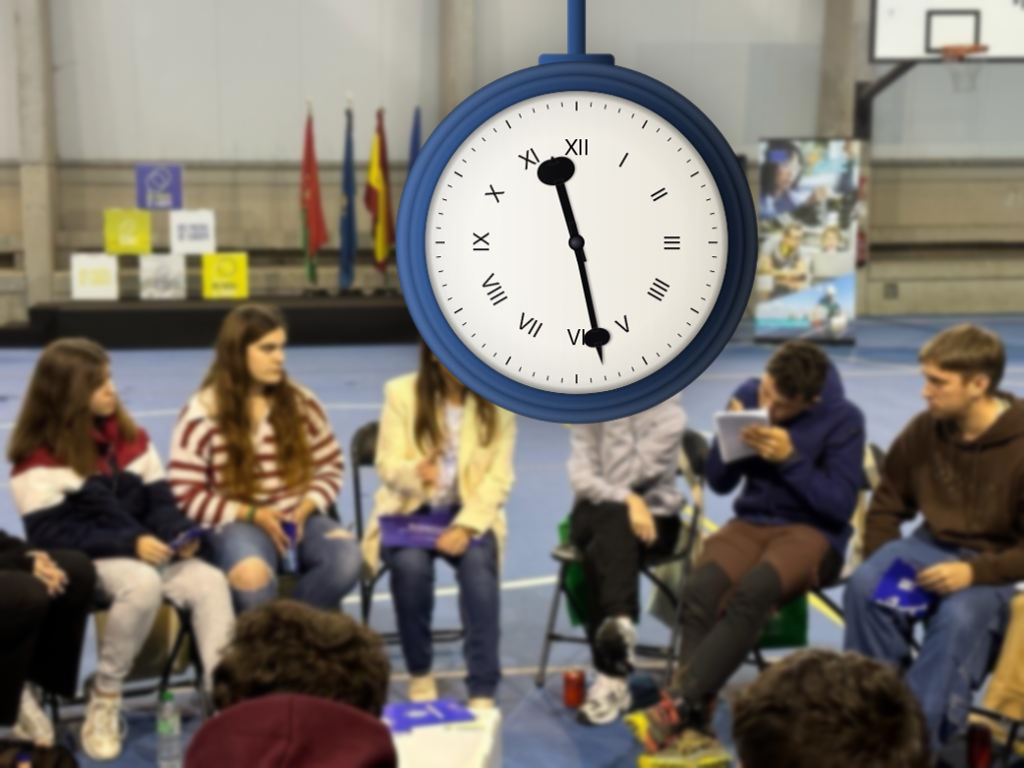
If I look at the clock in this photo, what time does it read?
11:28
